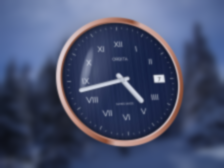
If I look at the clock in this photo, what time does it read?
4:43
